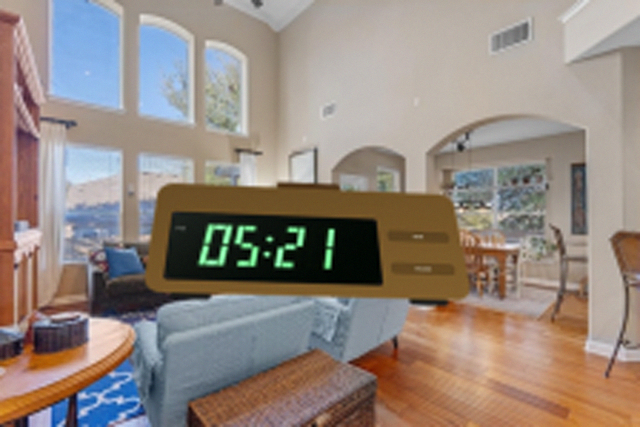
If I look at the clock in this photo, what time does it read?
5:21
